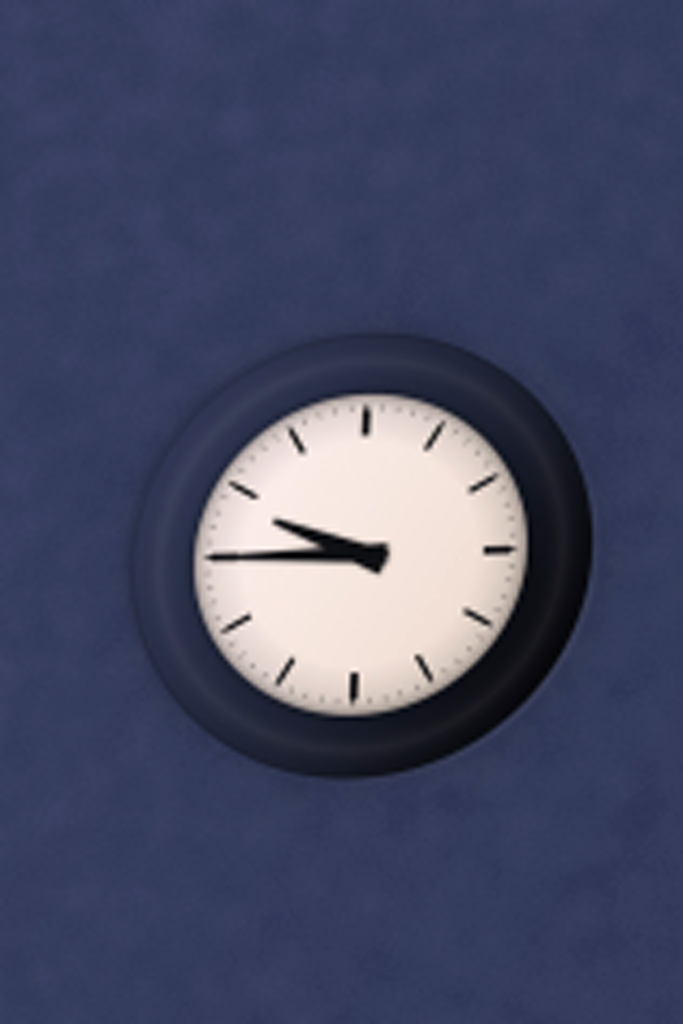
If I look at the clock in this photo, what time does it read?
9:45
